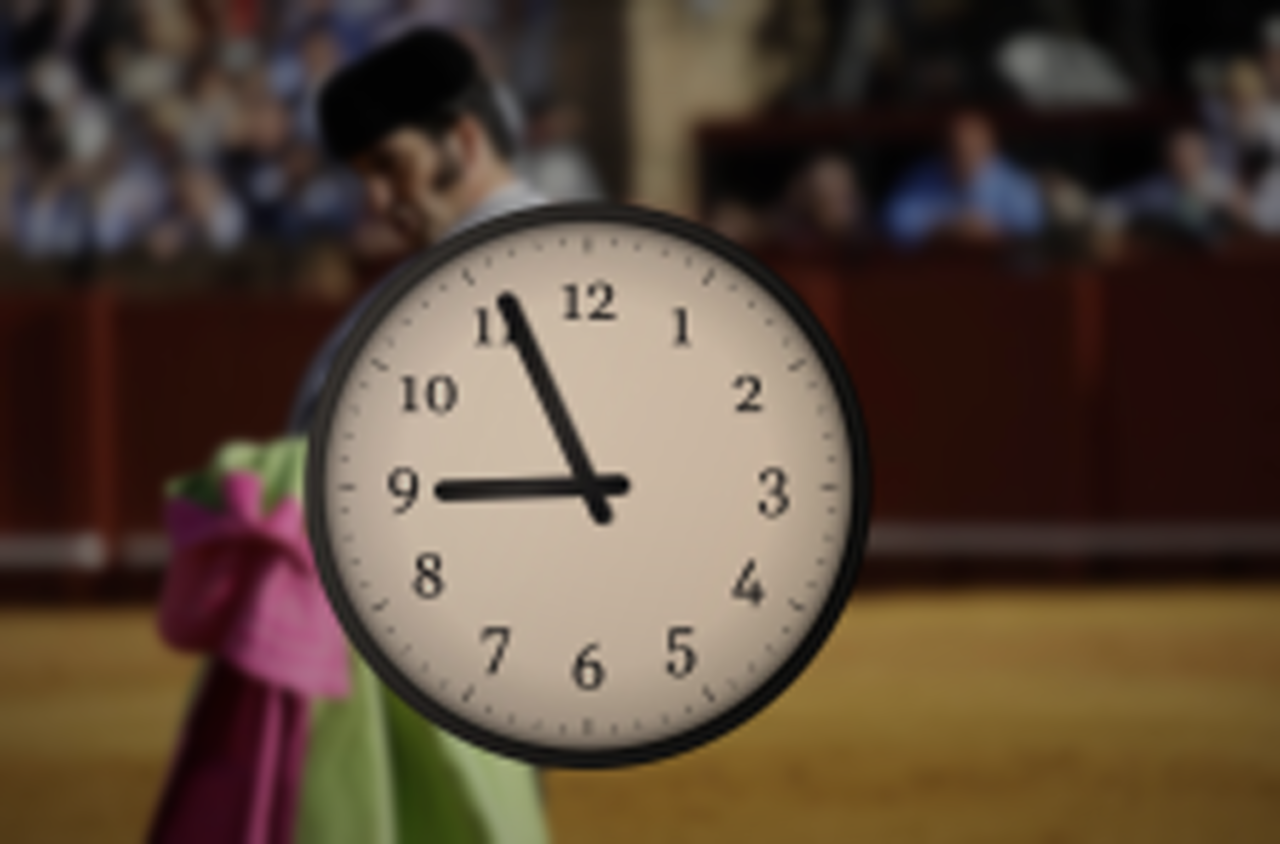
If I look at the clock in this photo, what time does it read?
8:56
